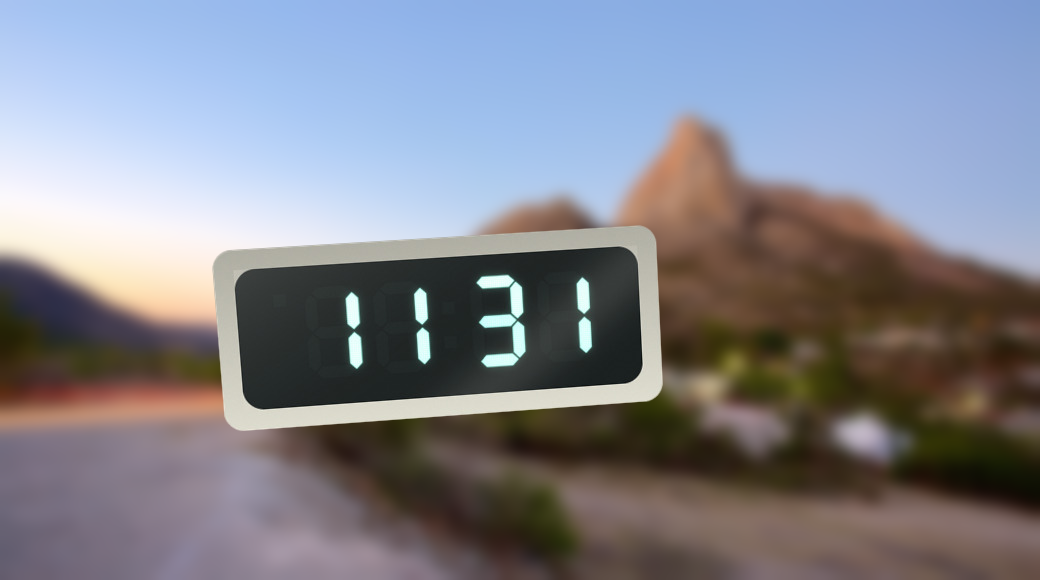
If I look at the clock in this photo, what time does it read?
11:31
